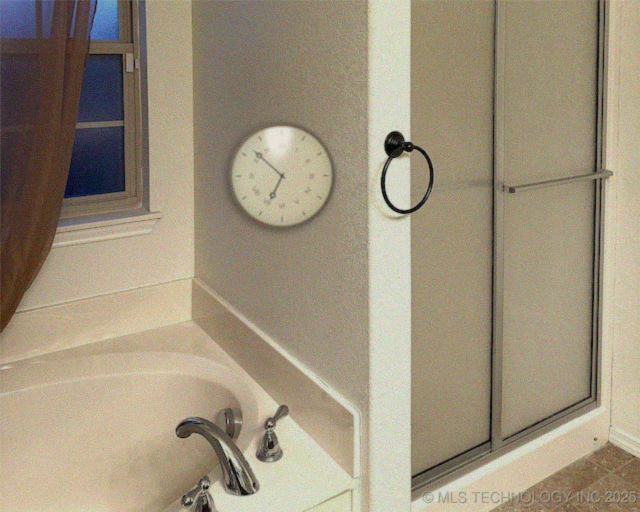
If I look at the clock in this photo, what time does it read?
6:52
